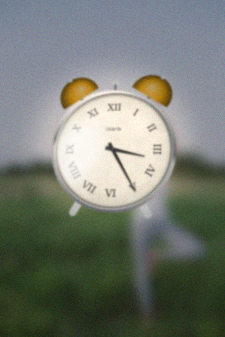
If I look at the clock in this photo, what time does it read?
3:25
